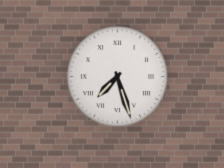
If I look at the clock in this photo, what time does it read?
7:27
